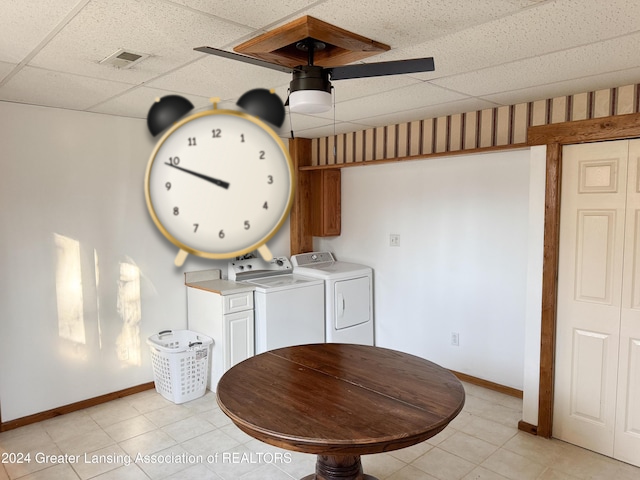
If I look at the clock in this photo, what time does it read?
9:49
